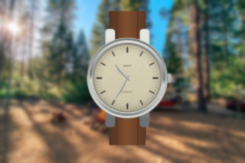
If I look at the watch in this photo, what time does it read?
10:35
